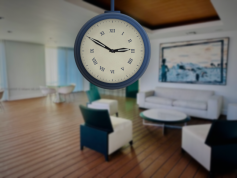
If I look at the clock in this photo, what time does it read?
2:50
